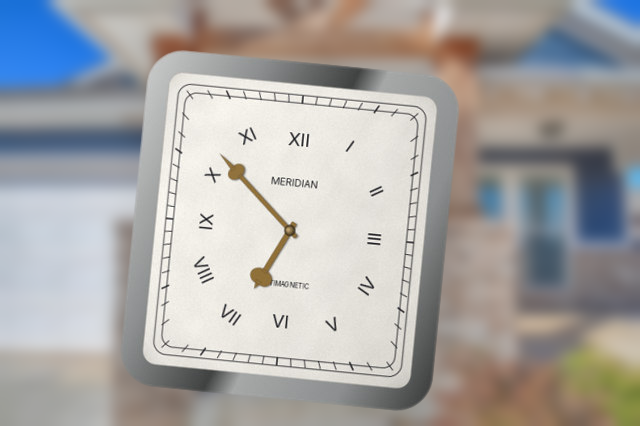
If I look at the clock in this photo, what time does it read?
6:52
